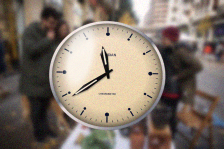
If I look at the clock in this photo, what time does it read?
11:39
